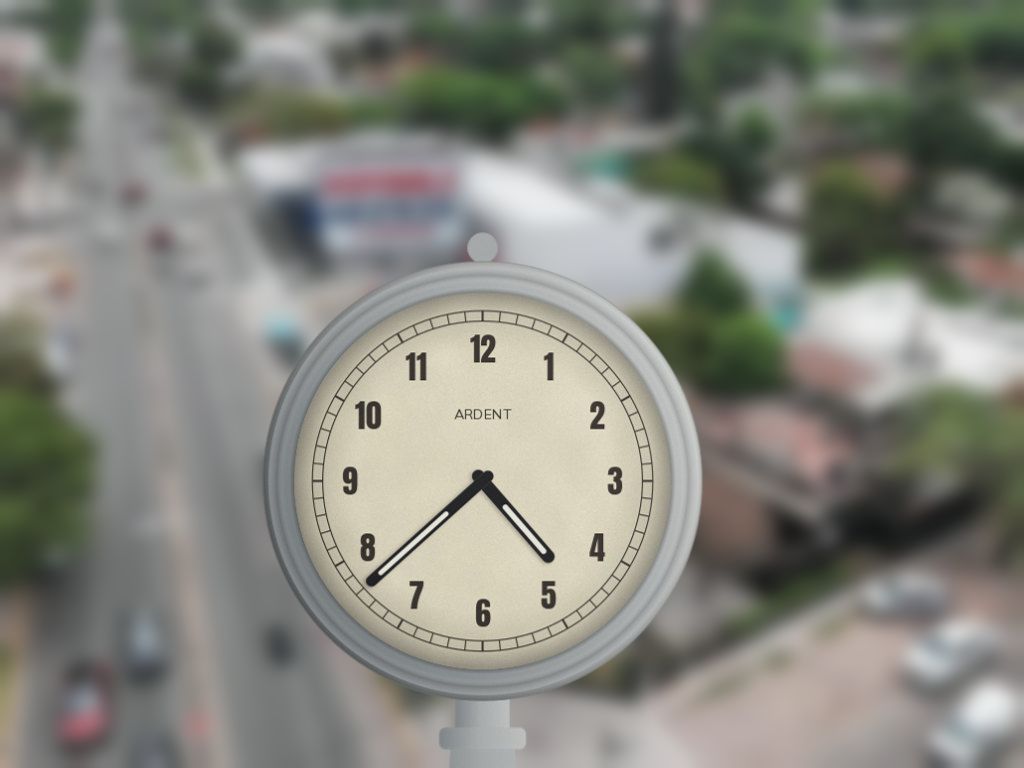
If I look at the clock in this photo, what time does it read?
4:38
